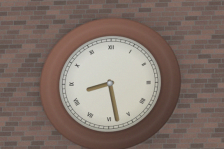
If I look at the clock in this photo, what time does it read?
8:28
